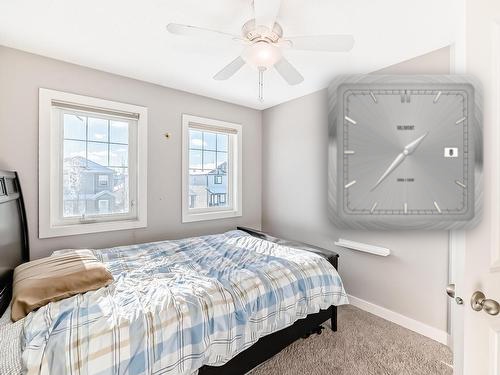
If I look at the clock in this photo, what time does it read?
1:37
